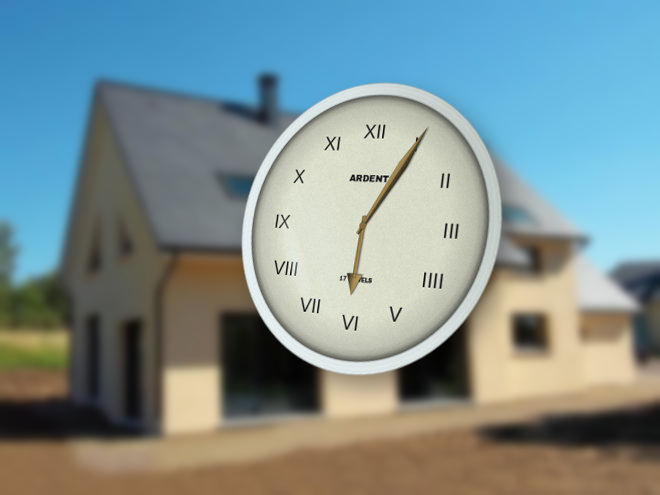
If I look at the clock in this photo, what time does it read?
6:05
